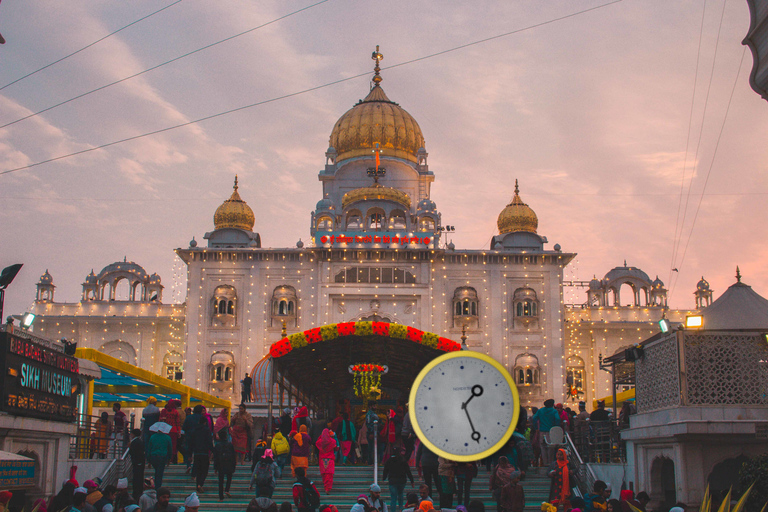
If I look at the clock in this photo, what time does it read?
1:27
